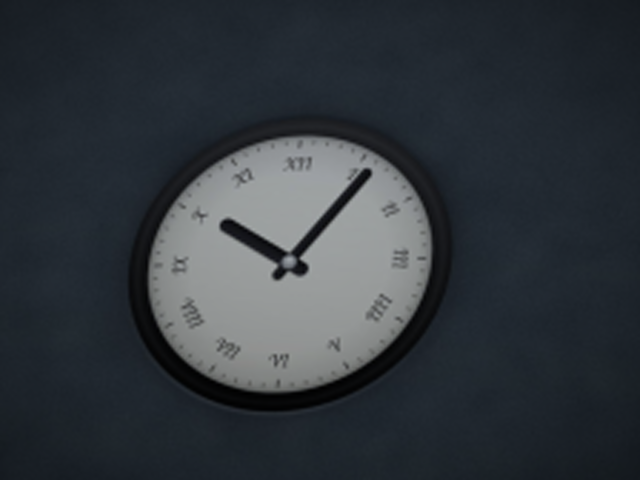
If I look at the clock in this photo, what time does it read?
10:06
